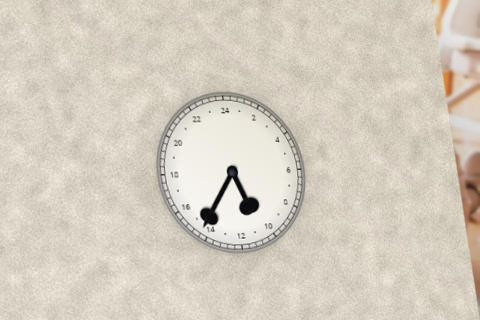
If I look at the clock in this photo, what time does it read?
10:36
